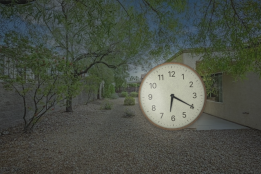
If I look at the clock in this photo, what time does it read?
6:20
